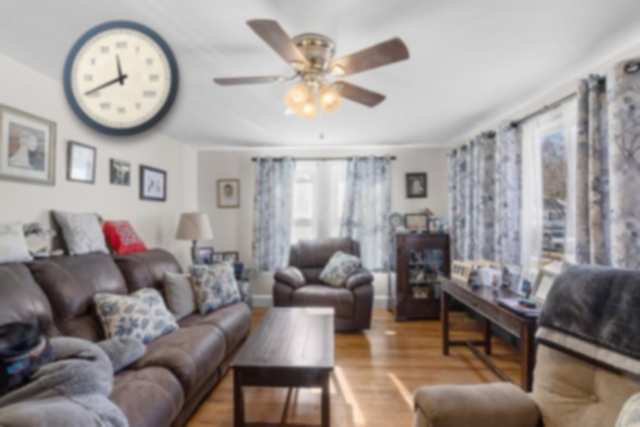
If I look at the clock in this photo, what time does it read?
11:41
